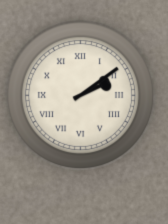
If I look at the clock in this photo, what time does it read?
2:09
